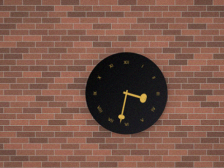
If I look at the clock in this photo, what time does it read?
3:32
